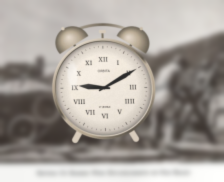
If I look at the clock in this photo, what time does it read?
9:10
